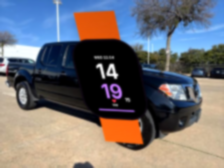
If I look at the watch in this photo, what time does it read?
14:19
